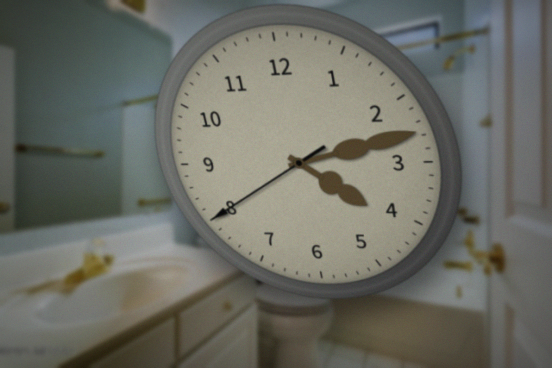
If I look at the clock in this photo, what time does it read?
4:12:40
